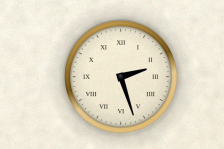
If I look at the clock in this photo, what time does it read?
2:27
